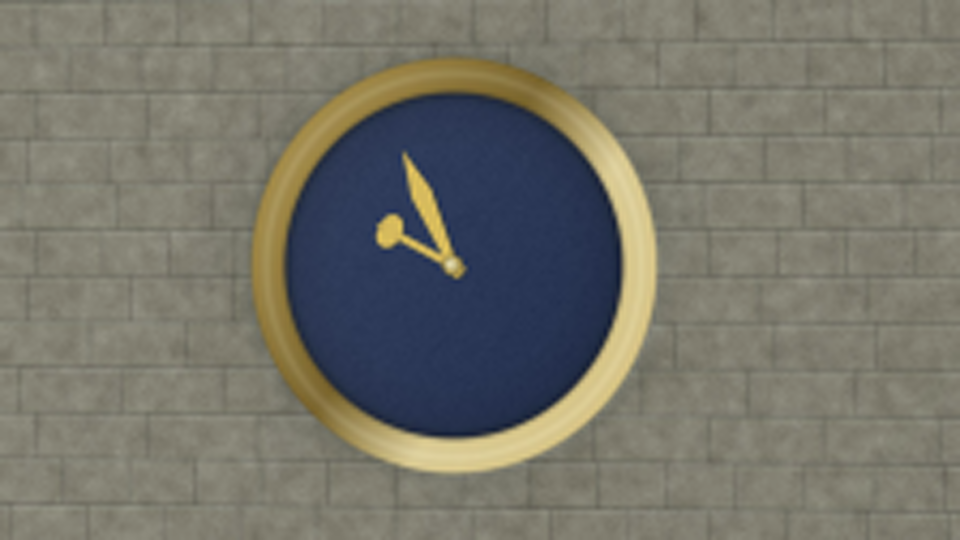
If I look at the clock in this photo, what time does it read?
9:56
